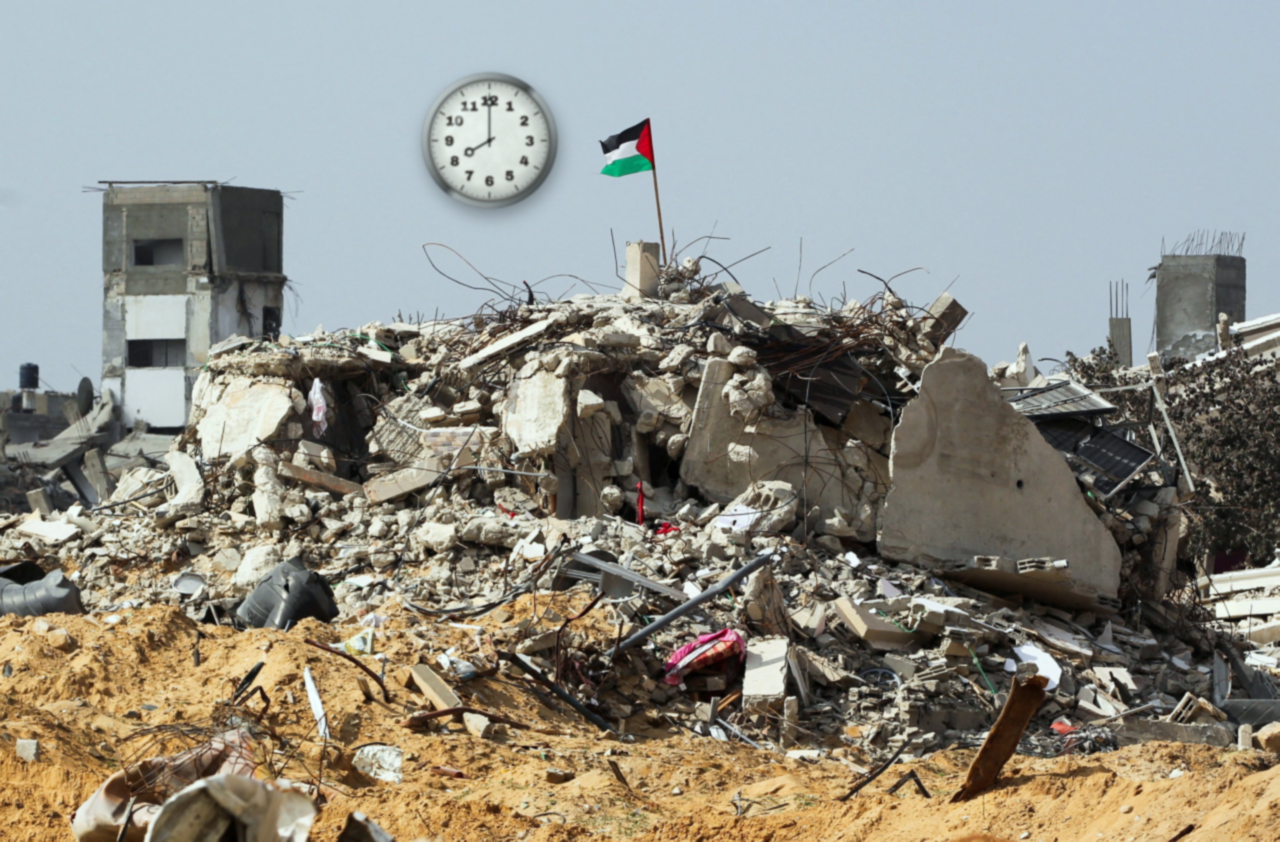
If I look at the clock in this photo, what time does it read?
8:00
